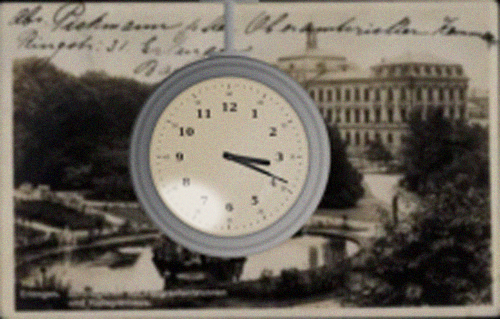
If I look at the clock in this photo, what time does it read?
3:19
